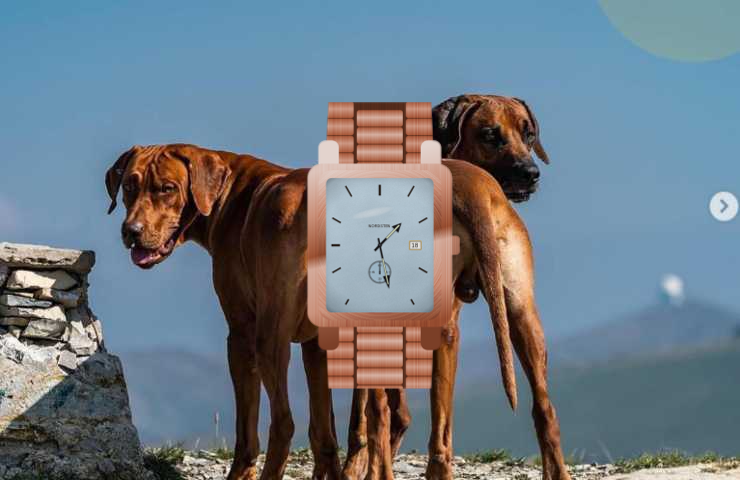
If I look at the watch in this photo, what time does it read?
1:28
